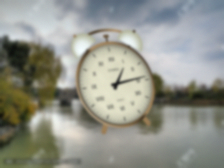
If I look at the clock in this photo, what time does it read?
1:14
